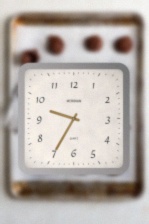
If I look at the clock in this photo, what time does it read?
9:35
